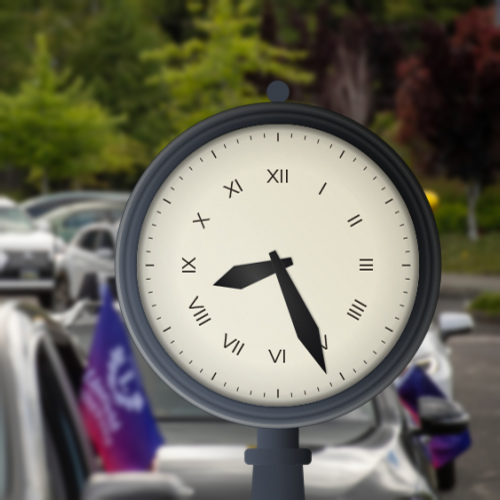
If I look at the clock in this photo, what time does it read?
8:26
